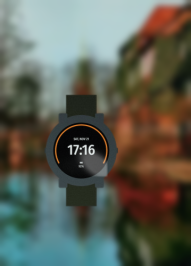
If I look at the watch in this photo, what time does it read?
17:16
